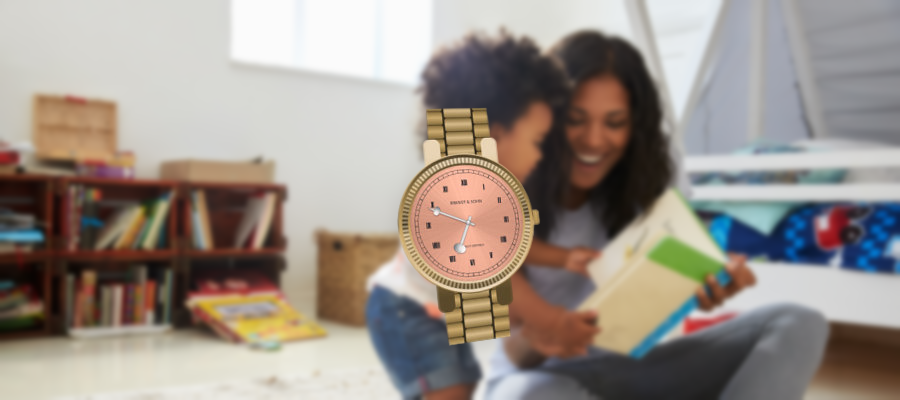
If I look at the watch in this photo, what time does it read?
6:49
